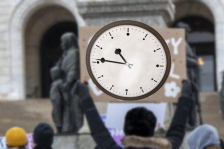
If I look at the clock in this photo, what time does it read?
10:46
